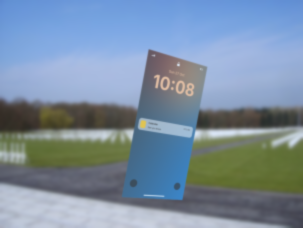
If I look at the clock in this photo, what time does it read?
10:08
